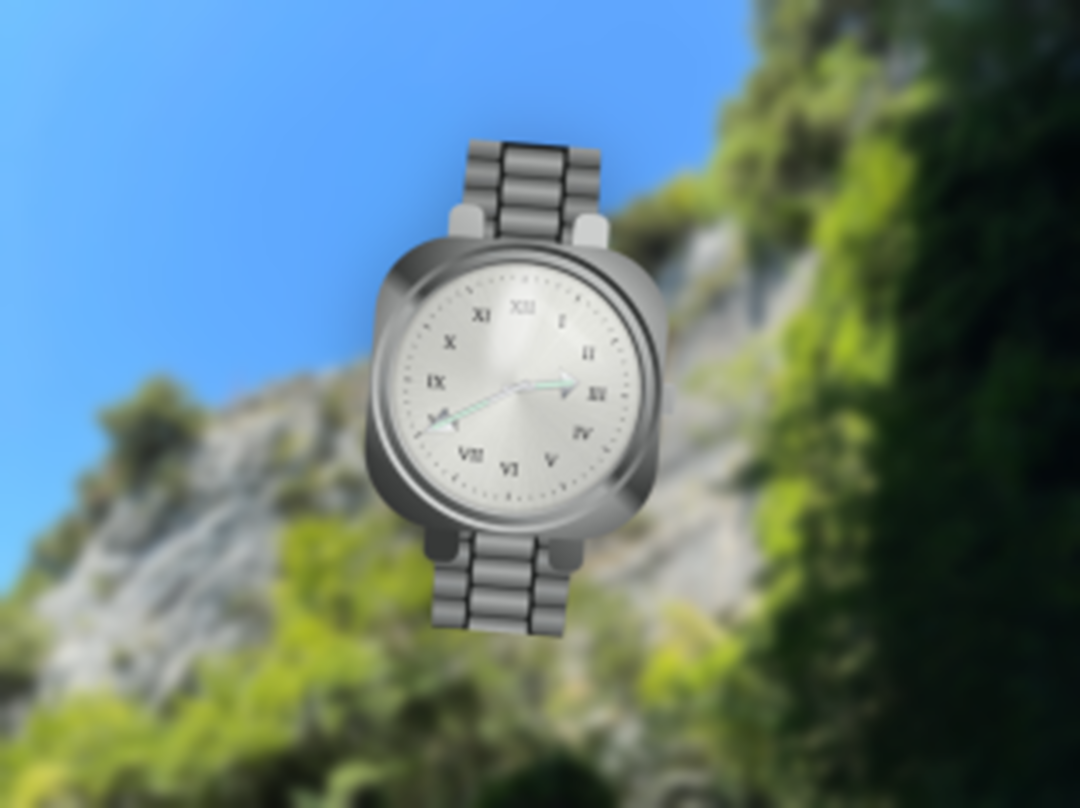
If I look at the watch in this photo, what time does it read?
2:40
